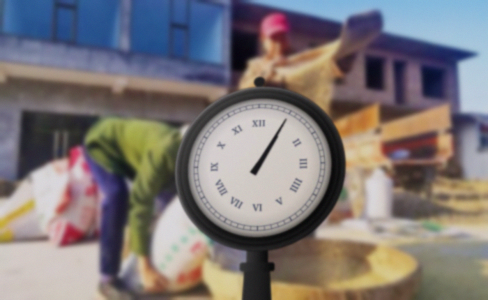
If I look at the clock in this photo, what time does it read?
1:05
